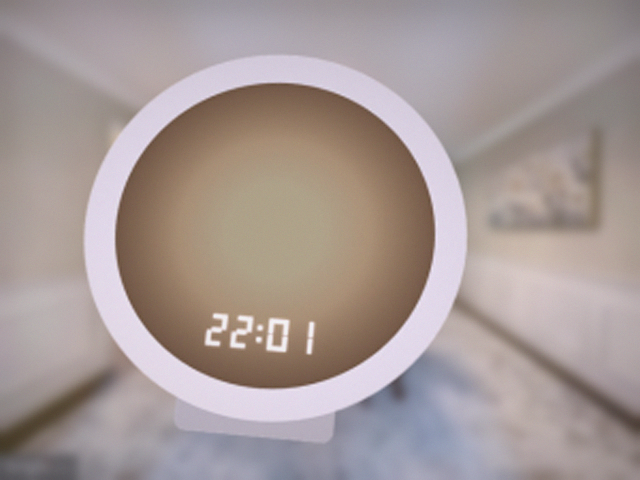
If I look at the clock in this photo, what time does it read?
22:01
